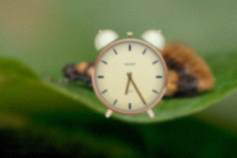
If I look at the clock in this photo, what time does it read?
6:25
